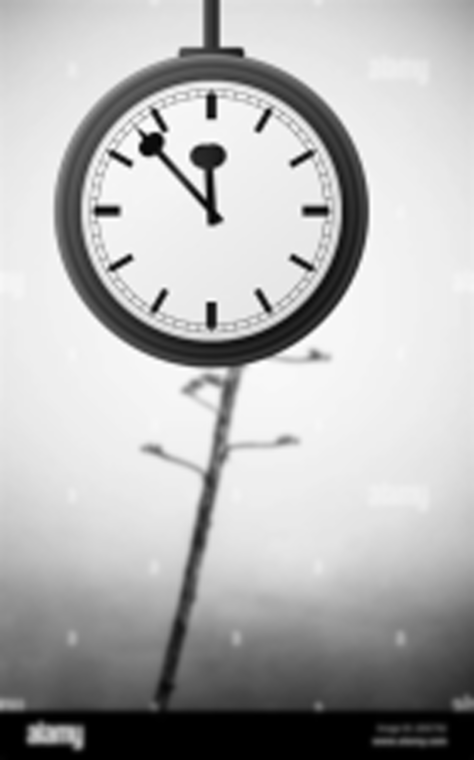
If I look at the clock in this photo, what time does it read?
11:53
